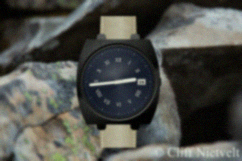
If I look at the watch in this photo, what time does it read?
2:44
